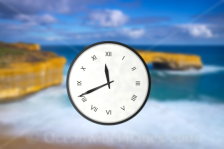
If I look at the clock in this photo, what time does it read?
11:41
